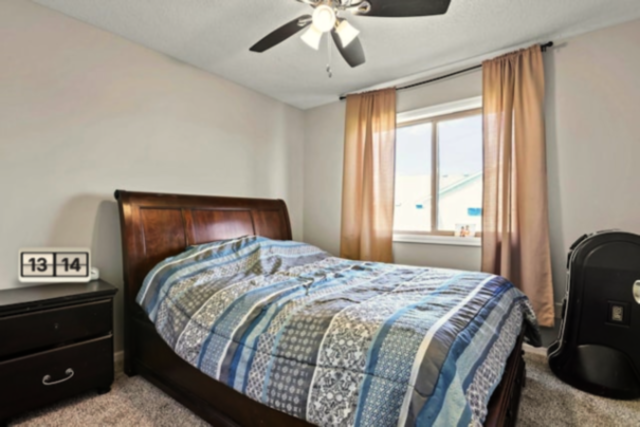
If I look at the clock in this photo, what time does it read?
13:14
